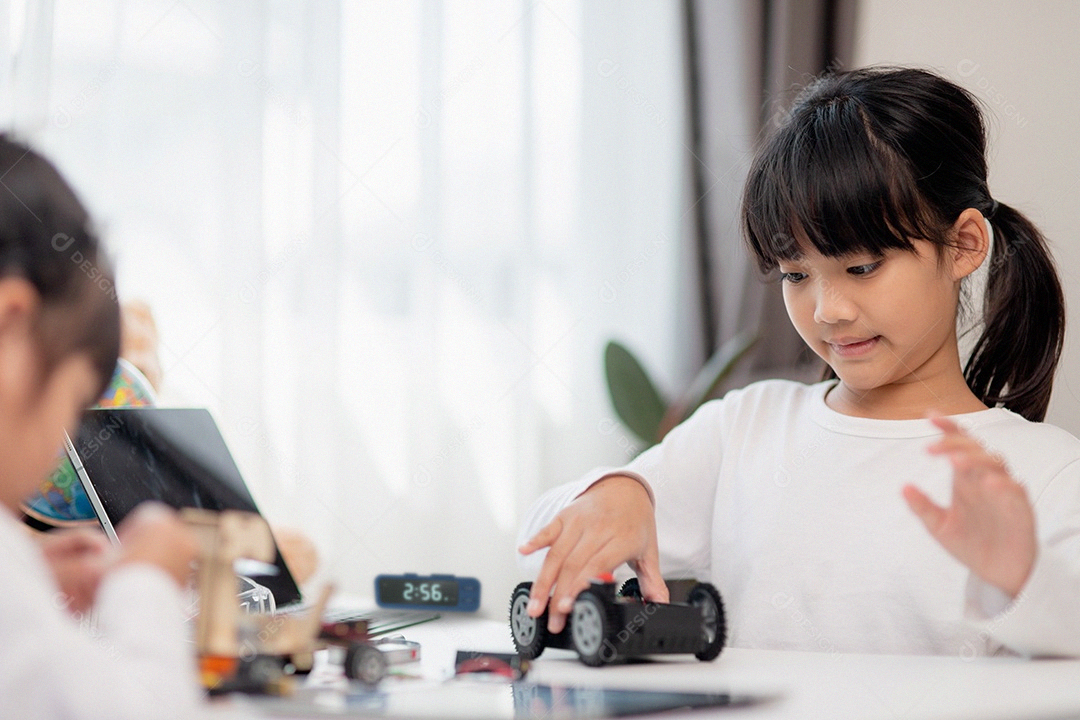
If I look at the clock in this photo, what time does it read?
2:56
